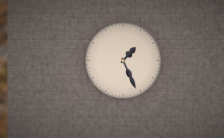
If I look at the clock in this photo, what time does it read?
1:26
